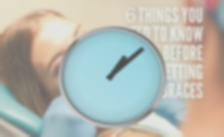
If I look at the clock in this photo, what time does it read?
1:08
